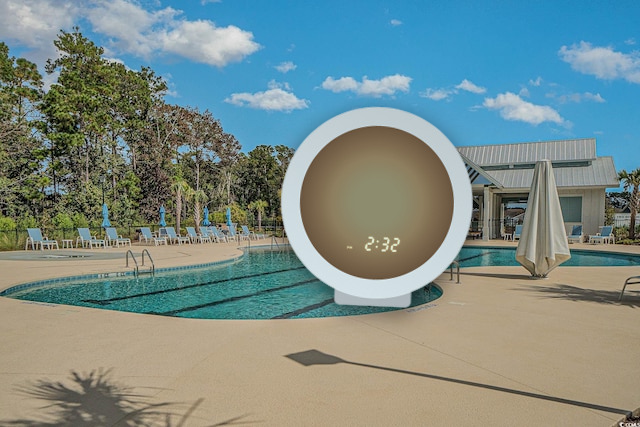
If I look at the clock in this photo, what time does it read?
2:32
